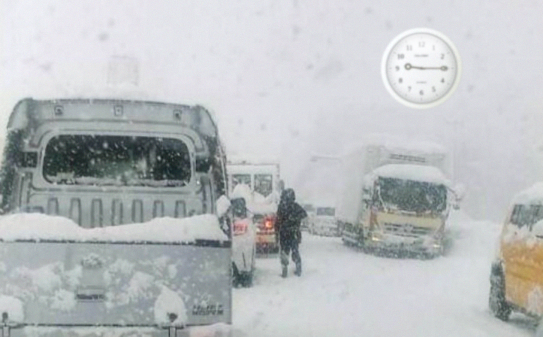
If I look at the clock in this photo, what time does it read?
9:15
